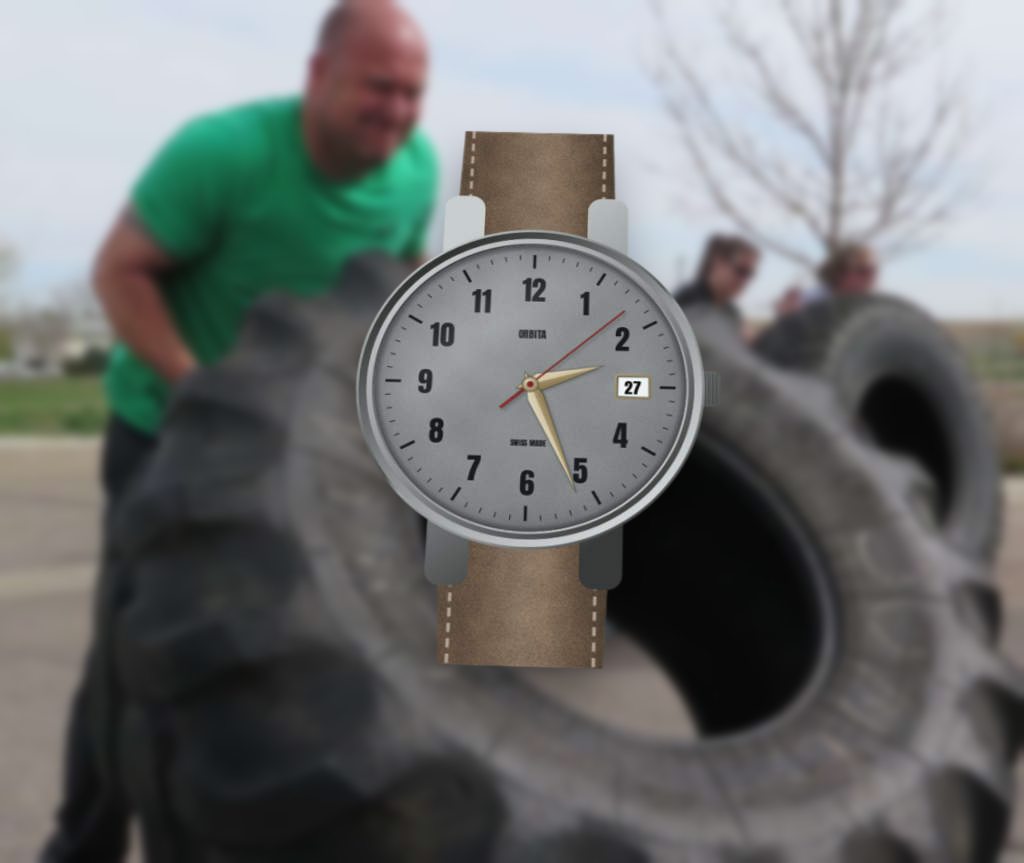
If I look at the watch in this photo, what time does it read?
2:26:08
